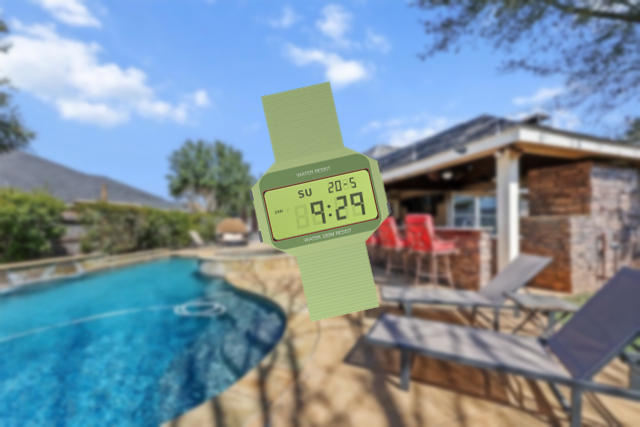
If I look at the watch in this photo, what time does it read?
9:29
